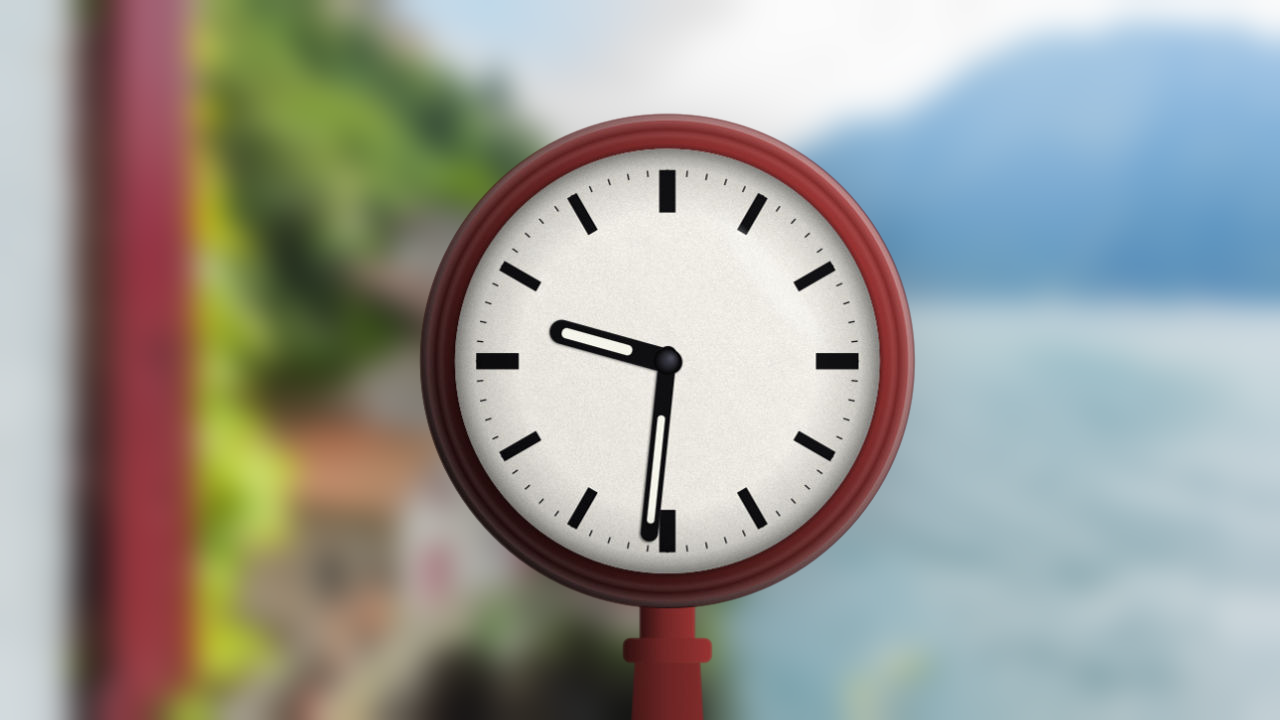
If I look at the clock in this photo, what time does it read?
9:31
